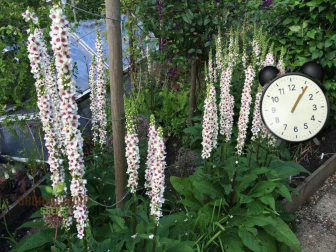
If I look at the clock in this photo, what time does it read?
1:06
